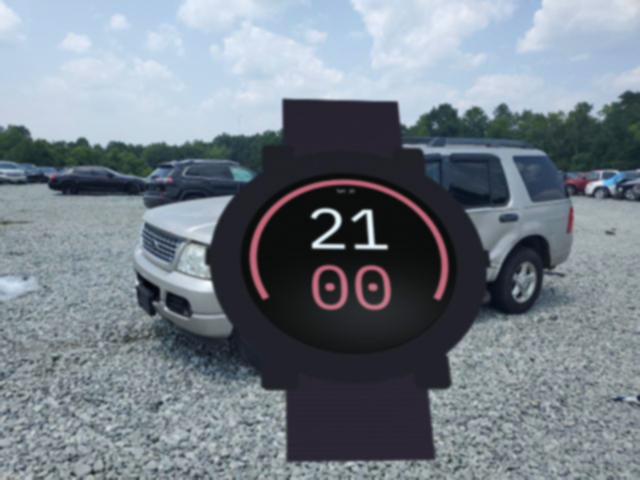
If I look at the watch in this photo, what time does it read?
21:00
